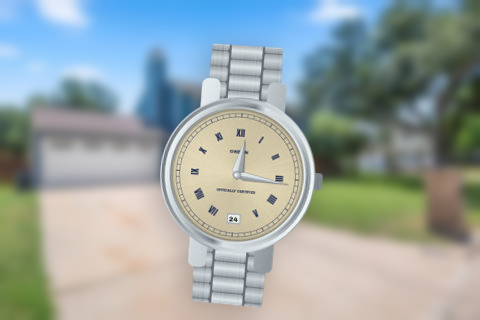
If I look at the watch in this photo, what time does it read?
12:16
